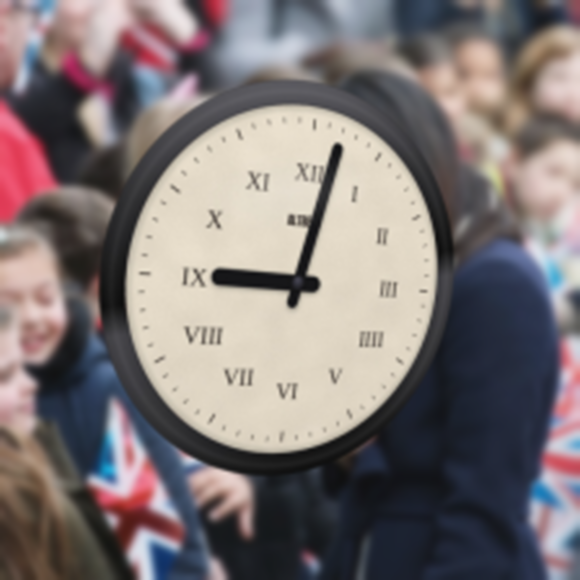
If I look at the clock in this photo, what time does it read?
9:02
